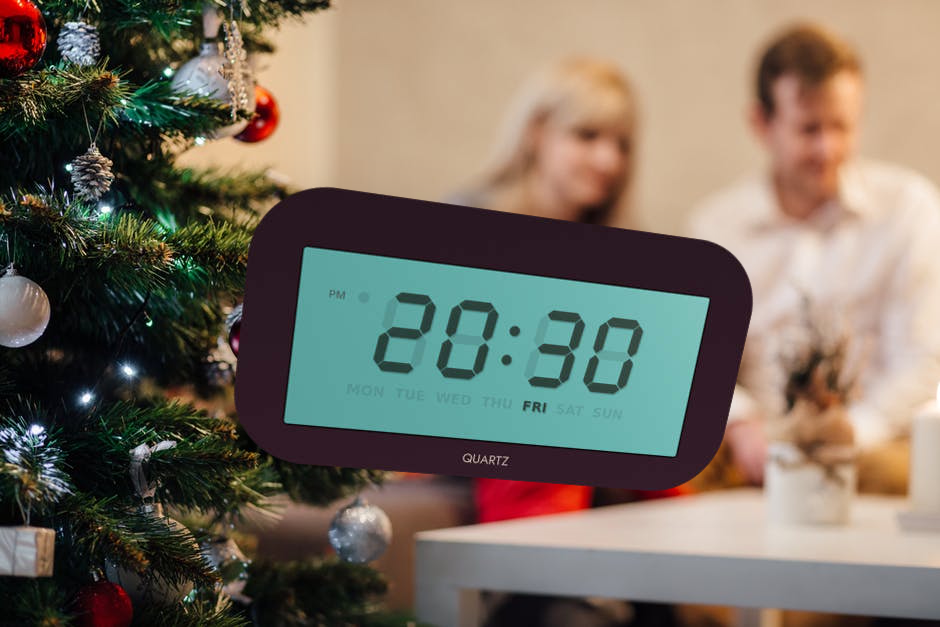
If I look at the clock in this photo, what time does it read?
20:30
